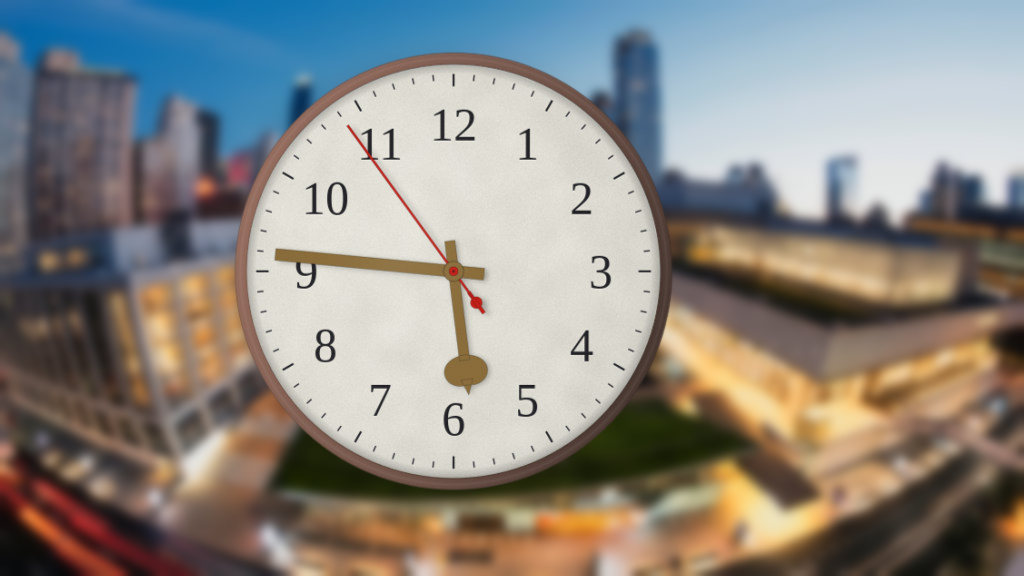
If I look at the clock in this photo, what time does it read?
5:45:54
